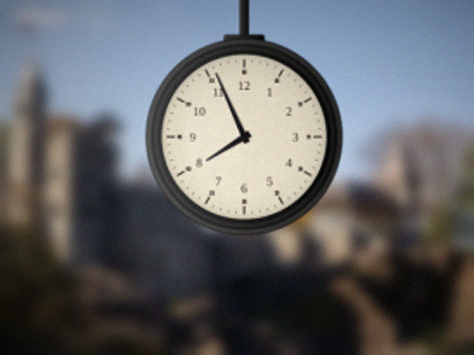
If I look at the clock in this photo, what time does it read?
7:56
